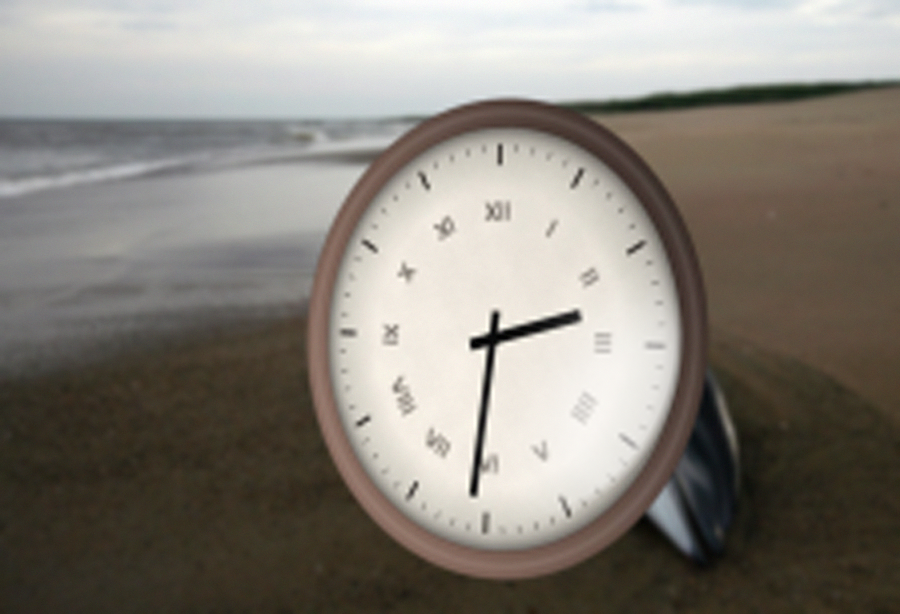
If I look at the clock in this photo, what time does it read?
2:31
